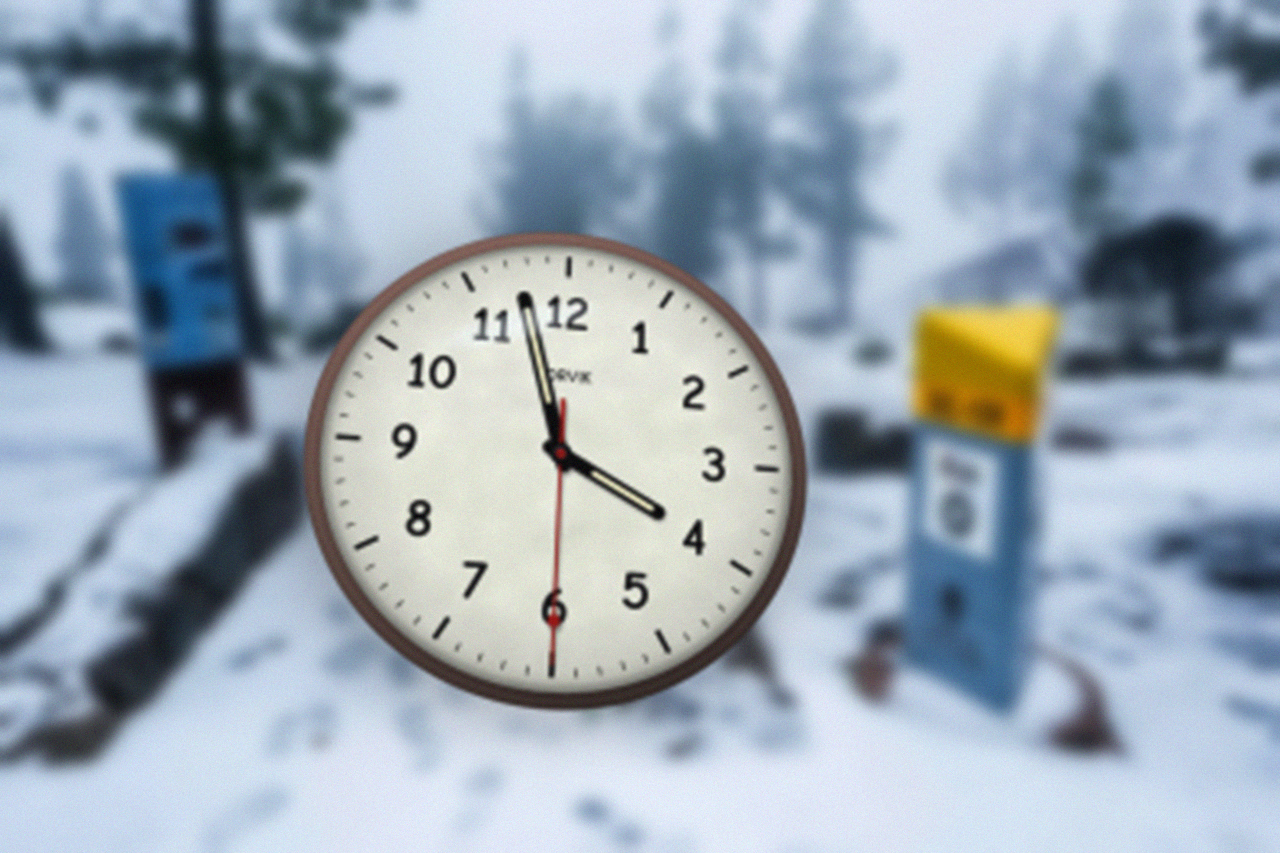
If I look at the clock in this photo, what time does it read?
3:57:30
